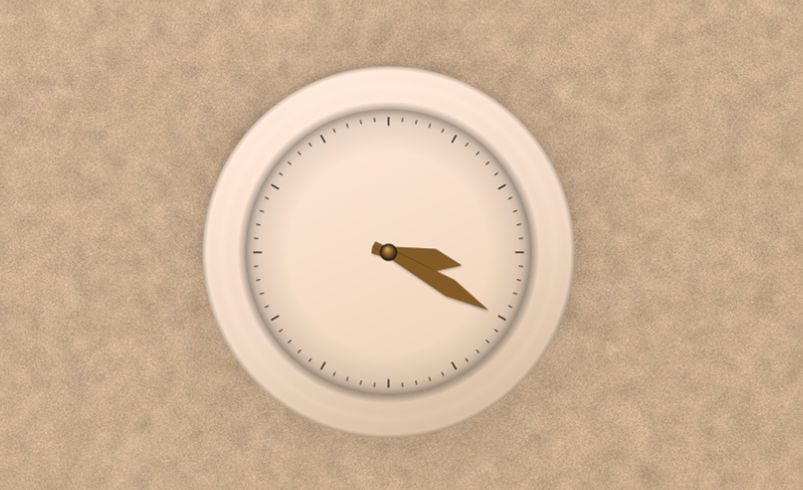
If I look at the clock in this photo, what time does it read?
3:20
